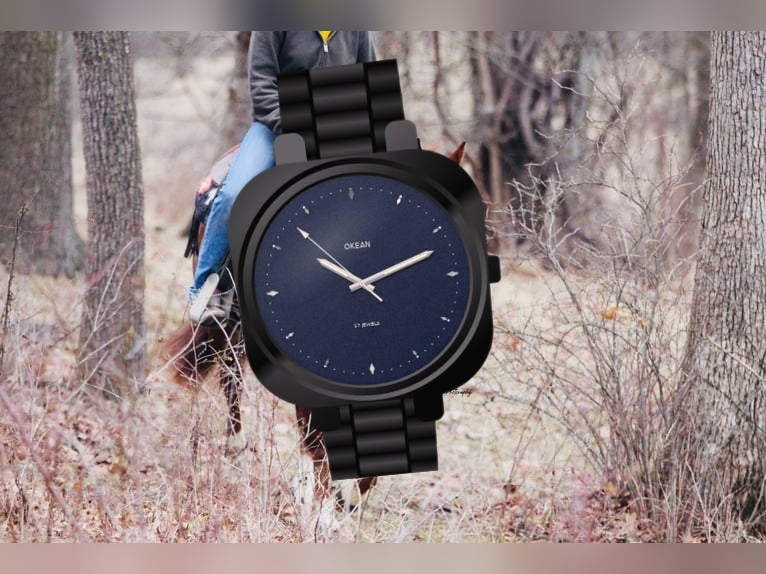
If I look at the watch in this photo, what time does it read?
10:11:53
